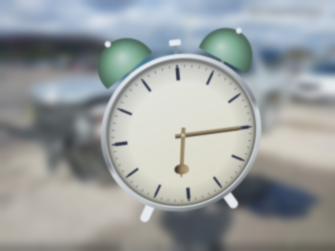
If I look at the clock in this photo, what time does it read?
6:15
